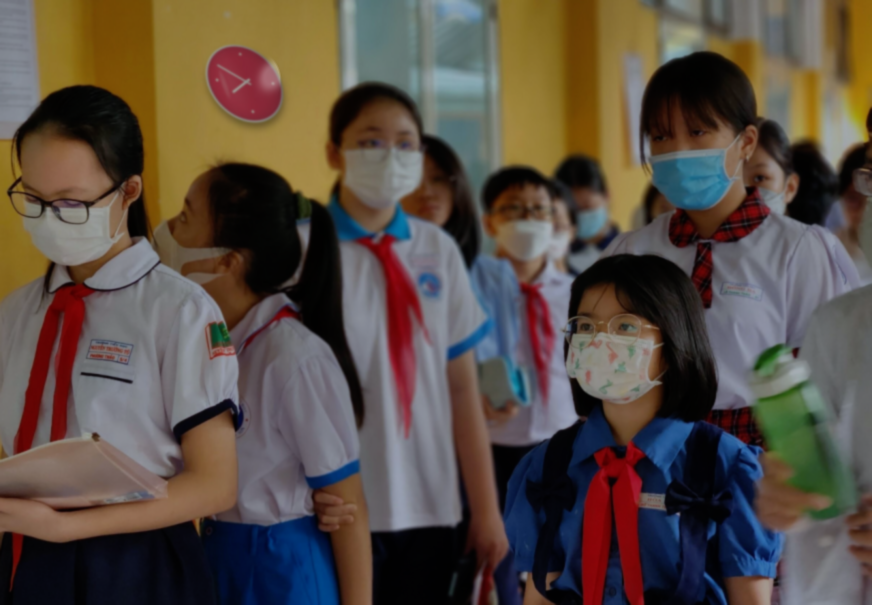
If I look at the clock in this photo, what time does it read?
7:50
